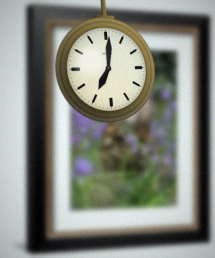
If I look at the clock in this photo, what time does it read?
7:01
